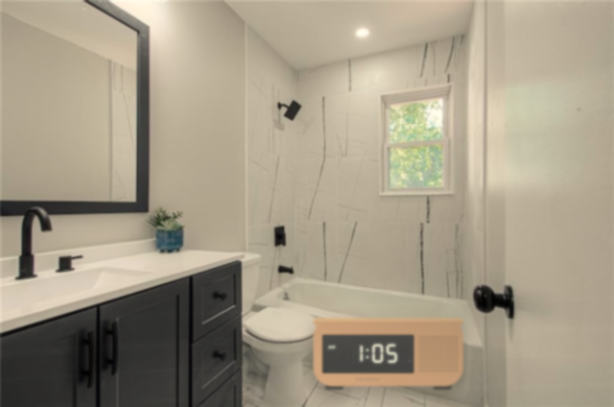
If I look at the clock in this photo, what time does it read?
1:05
